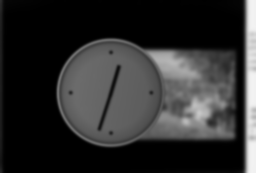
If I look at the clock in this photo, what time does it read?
12:33
